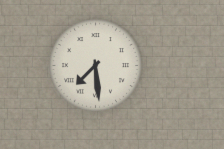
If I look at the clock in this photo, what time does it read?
7:29
